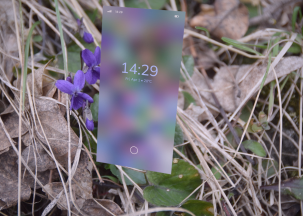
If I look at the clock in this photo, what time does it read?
14:29
